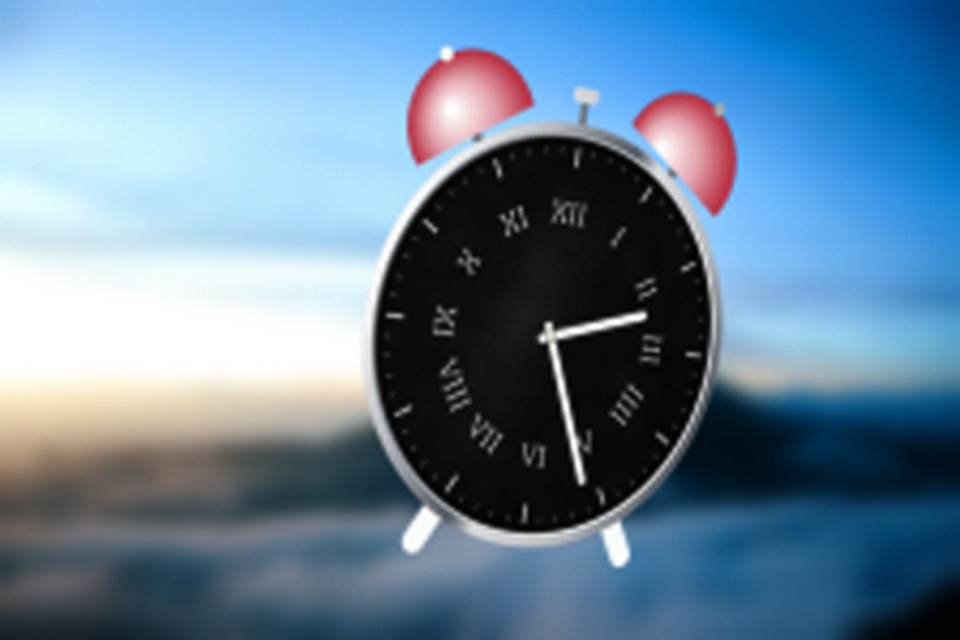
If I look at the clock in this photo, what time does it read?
2:26
